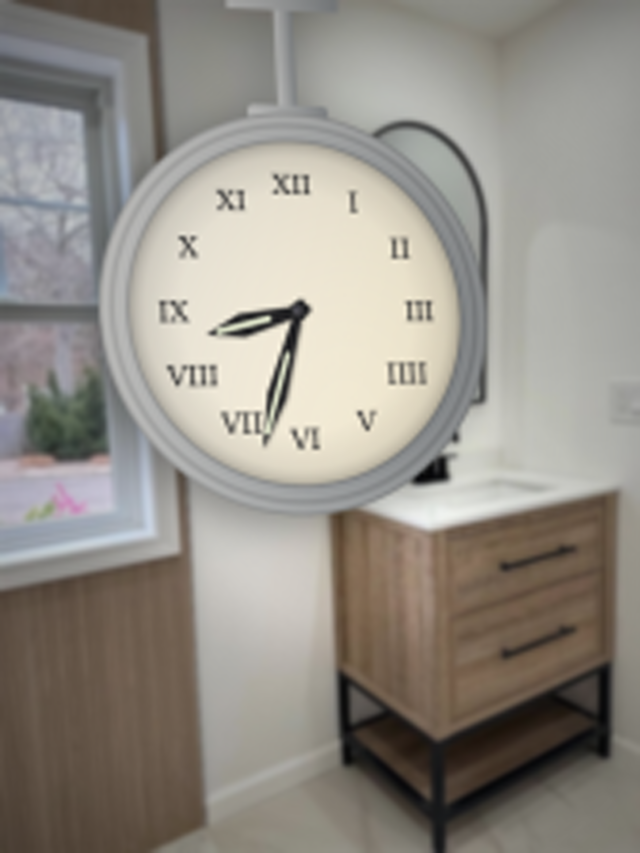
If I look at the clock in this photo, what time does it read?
8:33
